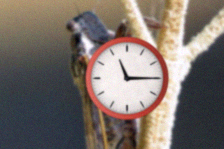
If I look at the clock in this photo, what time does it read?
11:15
